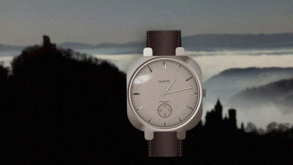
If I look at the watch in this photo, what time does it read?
1:13
